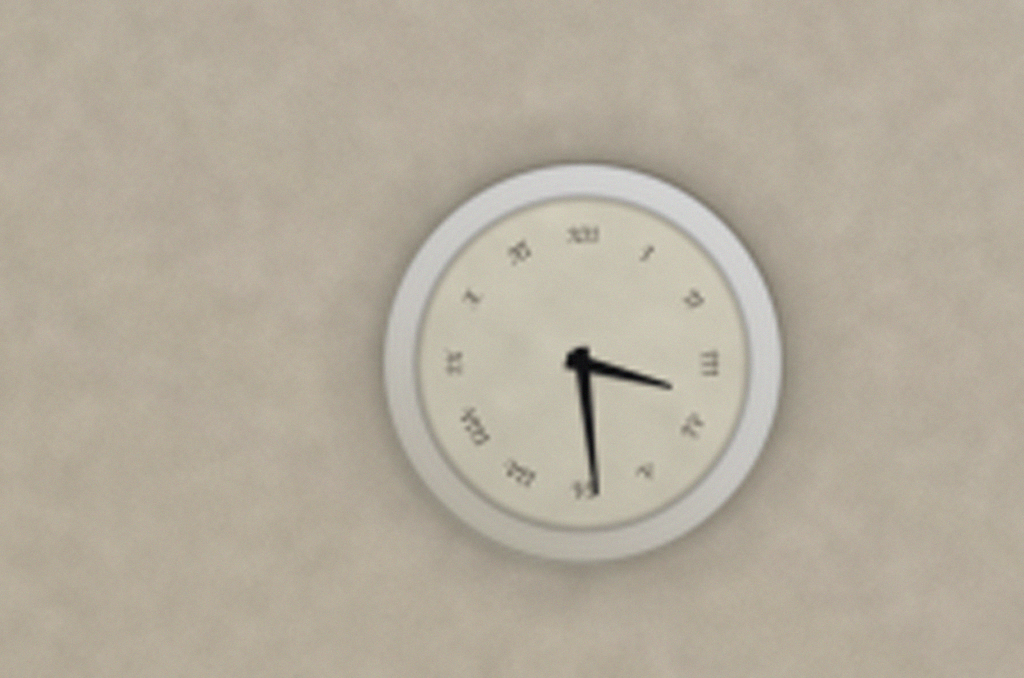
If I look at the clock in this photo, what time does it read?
3:29
